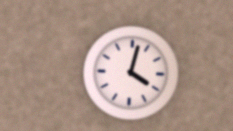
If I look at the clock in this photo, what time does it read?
4:02
